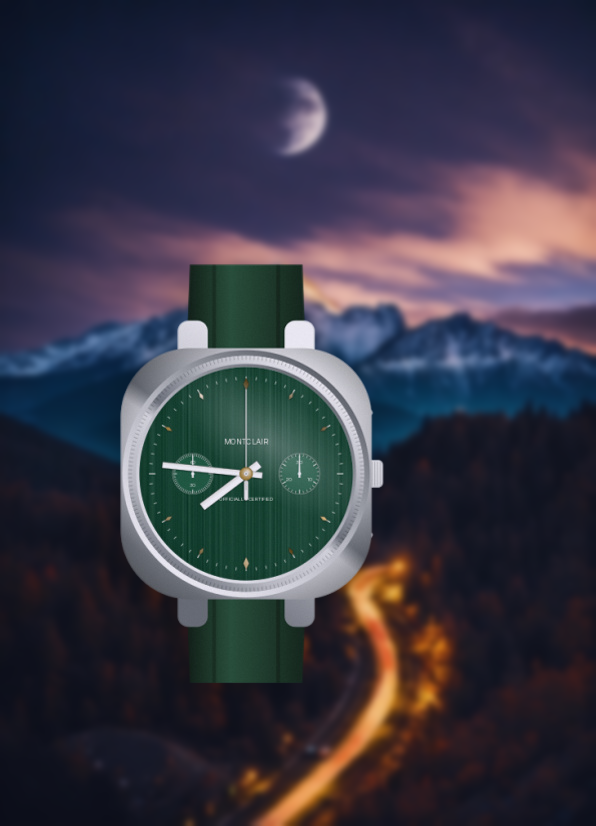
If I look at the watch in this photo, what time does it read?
7:46
